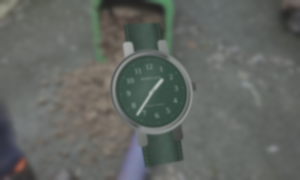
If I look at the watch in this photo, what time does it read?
1:37
